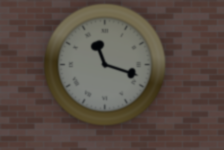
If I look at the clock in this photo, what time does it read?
11:18
